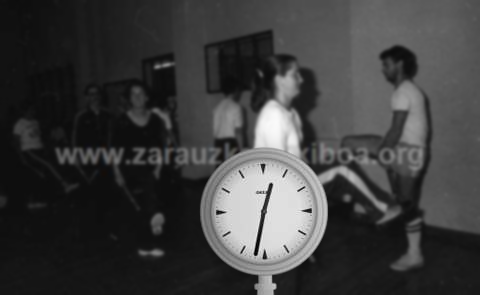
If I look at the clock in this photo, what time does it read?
12:32
